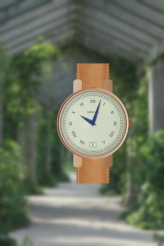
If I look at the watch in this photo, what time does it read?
10:03
